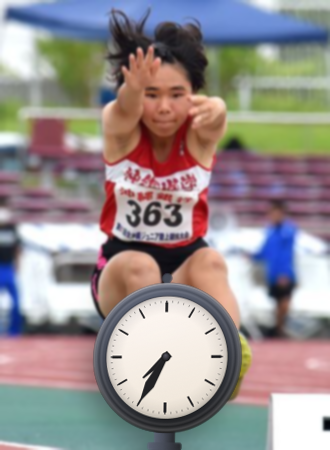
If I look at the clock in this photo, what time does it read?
7:35
